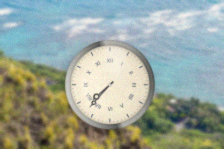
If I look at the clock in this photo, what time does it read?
7:37
